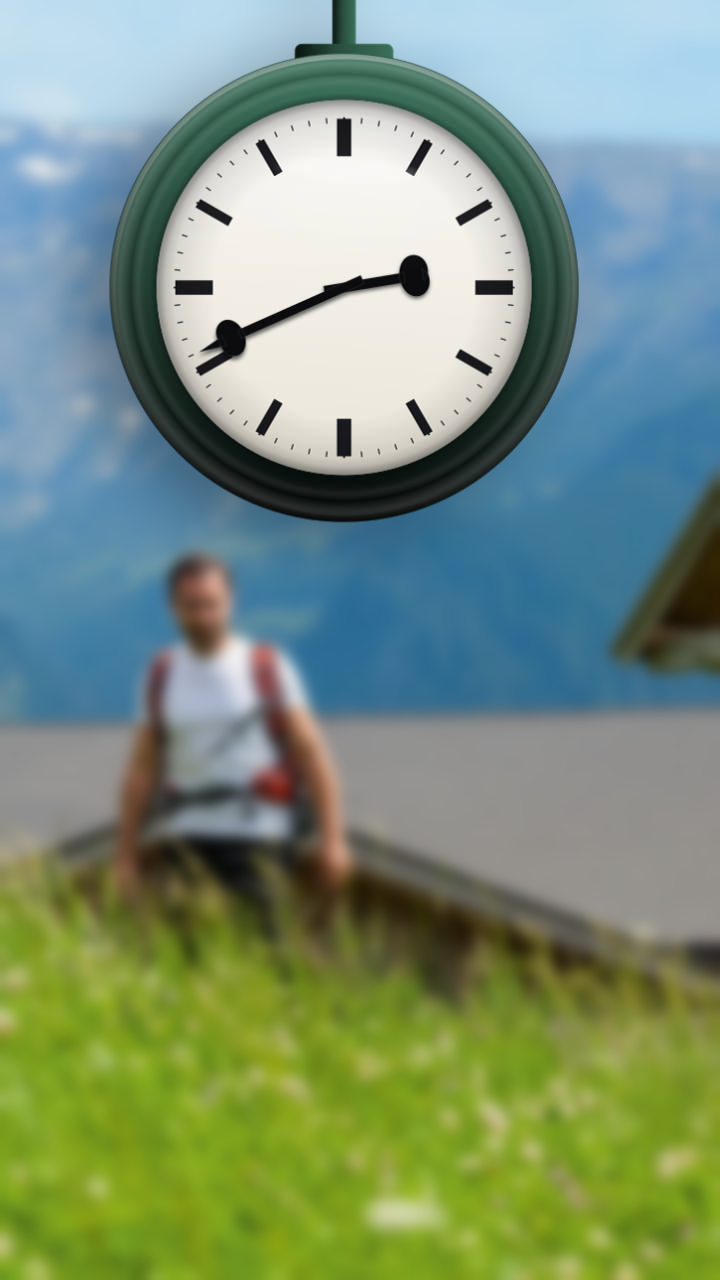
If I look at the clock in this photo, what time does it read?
2:41
